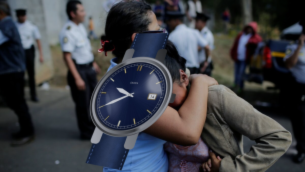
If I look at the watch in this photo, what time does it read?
9:40
